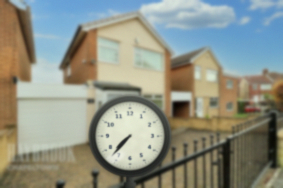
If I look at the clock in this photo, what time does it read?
7:37
